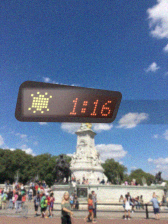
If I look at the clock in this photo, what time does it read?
1:16
